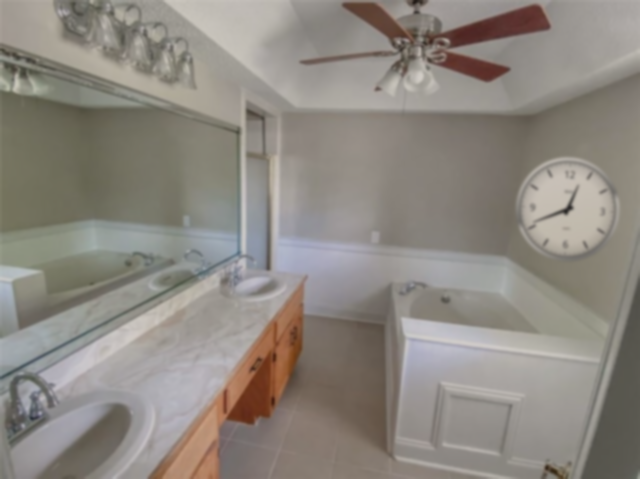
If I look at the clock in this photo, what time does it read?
12:41
